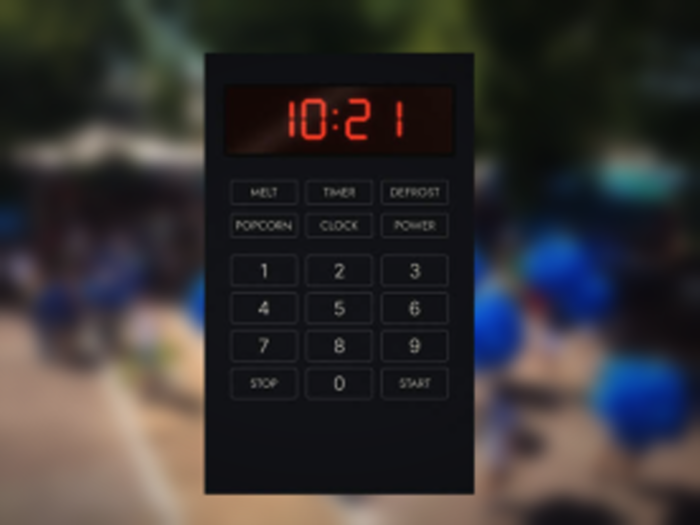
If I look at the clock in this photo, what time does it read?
10:21
